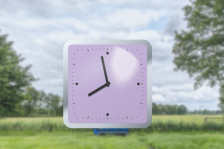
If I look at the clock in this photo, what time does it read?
7:58
